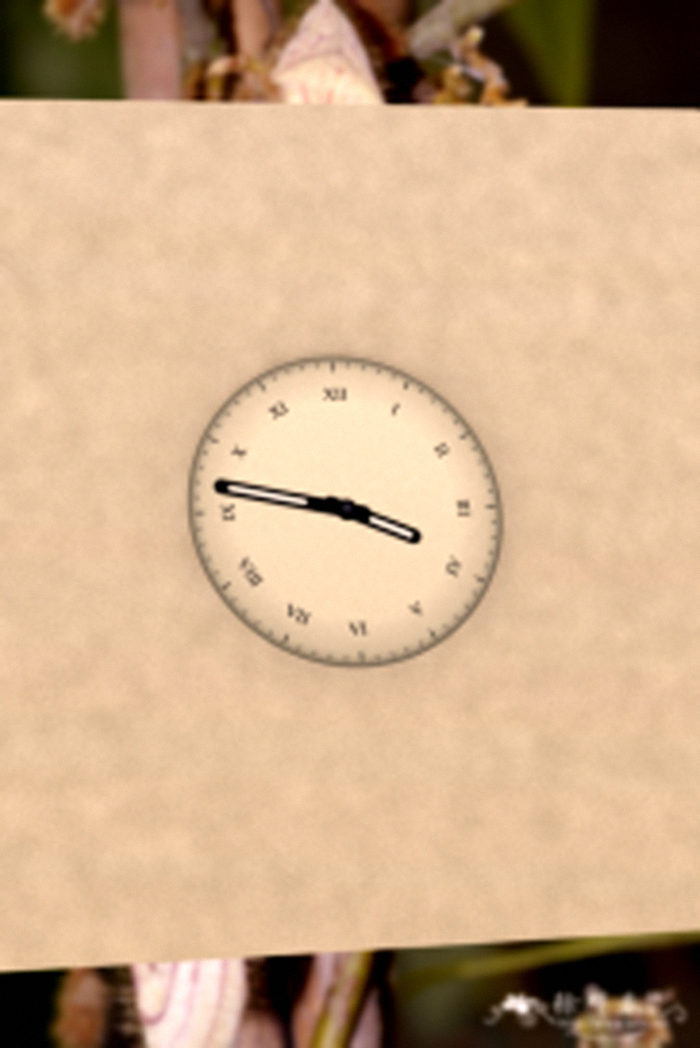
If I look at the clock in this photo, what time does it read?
3:47
